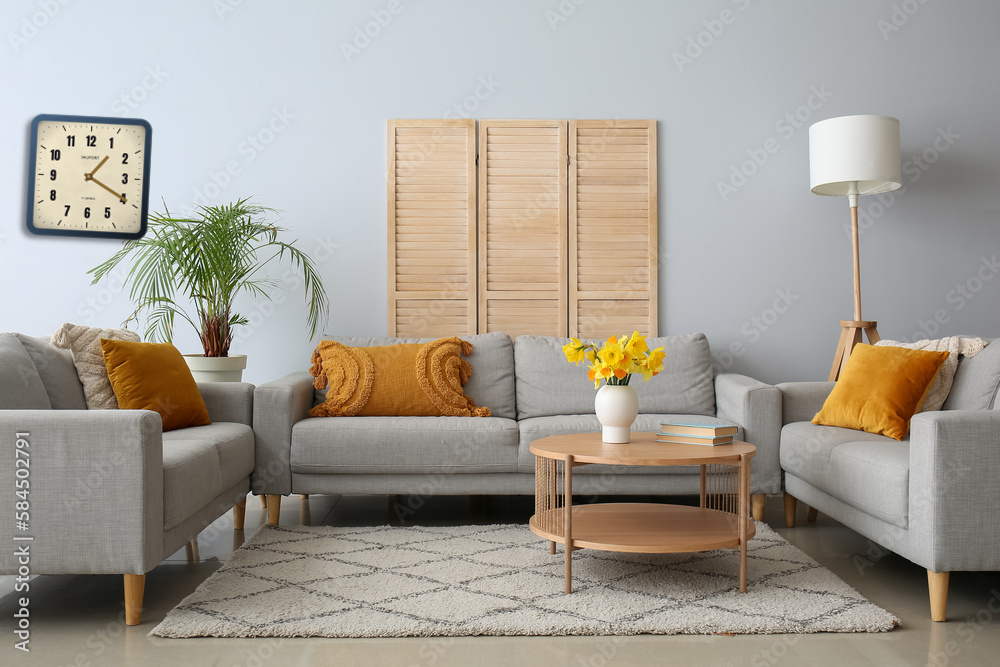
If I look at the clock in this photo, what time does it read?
1:20
